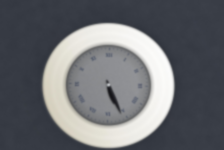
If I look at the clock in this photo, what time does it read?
5:26
